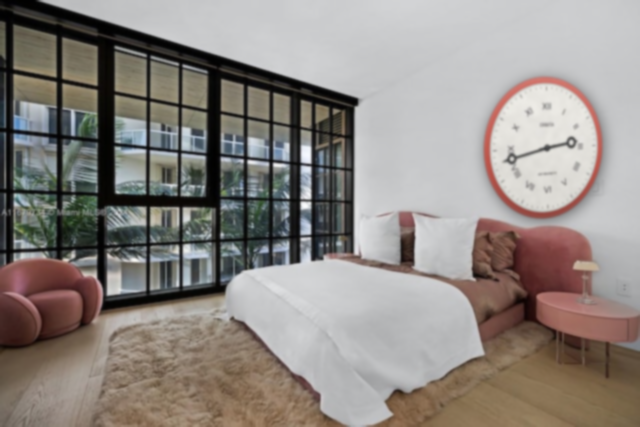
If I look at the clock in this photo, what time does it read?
2:43
